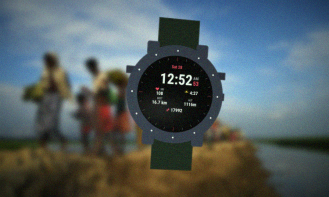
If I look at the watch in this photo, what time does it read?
12:52
